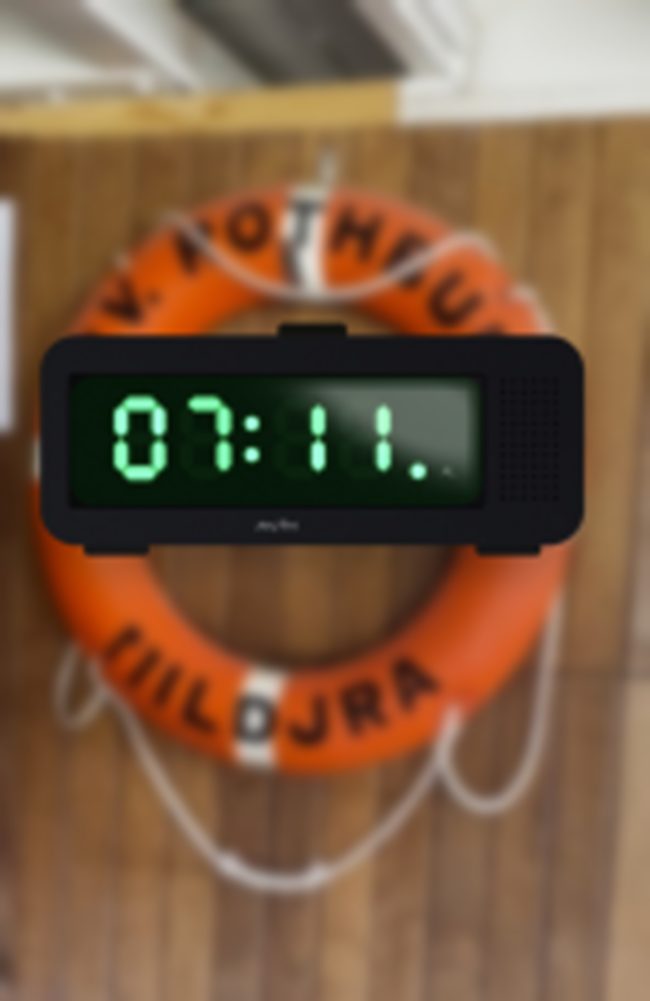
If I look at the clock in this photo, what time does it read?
7:11
